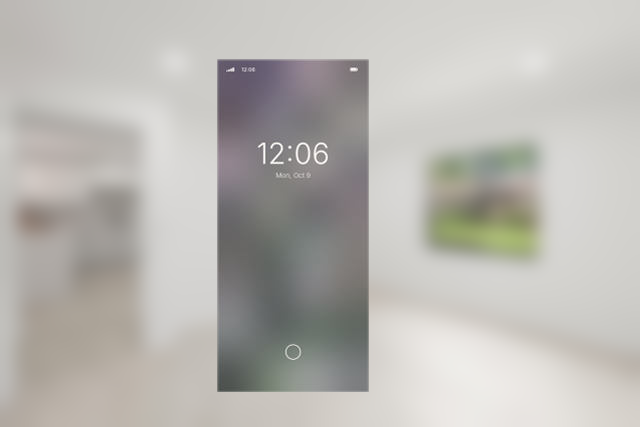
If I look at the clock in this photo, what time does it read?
12:06
